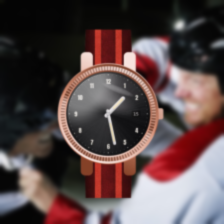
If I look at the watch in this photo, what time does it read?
1:28
